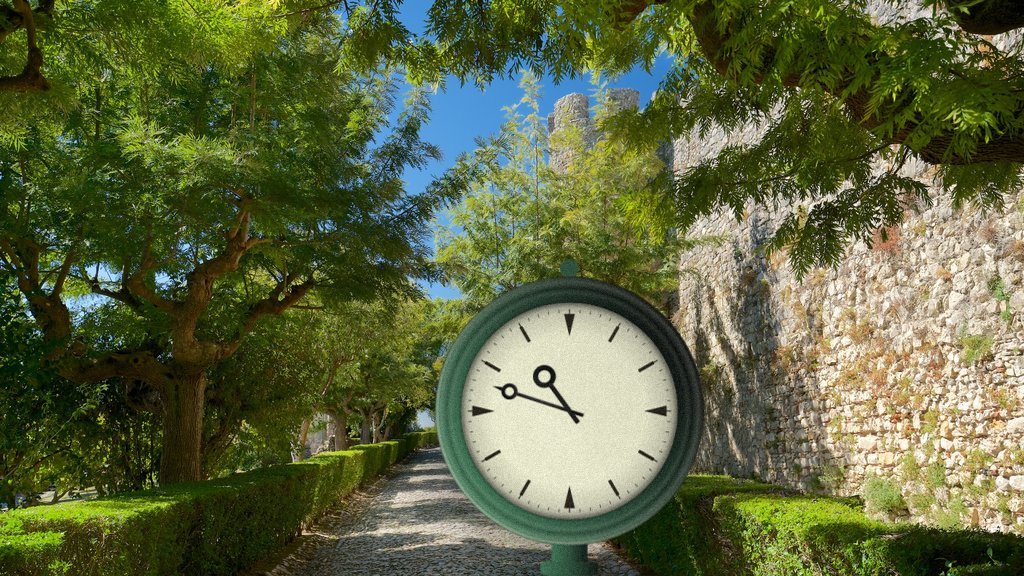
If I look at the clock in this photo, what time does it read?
10:48
